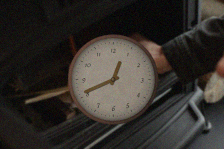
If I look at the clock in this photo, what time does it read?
12:41
